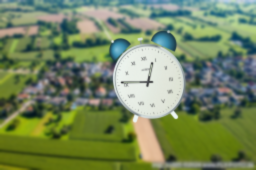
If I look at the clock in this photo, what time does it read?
12:46
